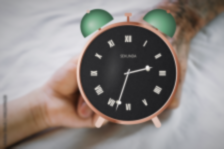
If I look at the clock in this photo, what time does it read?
2:33
